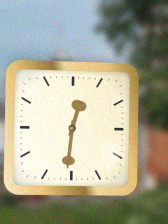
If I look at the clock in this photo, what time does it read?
12:31
